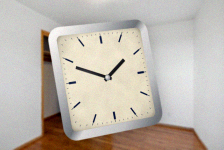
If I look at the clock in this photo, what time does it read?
1:49
